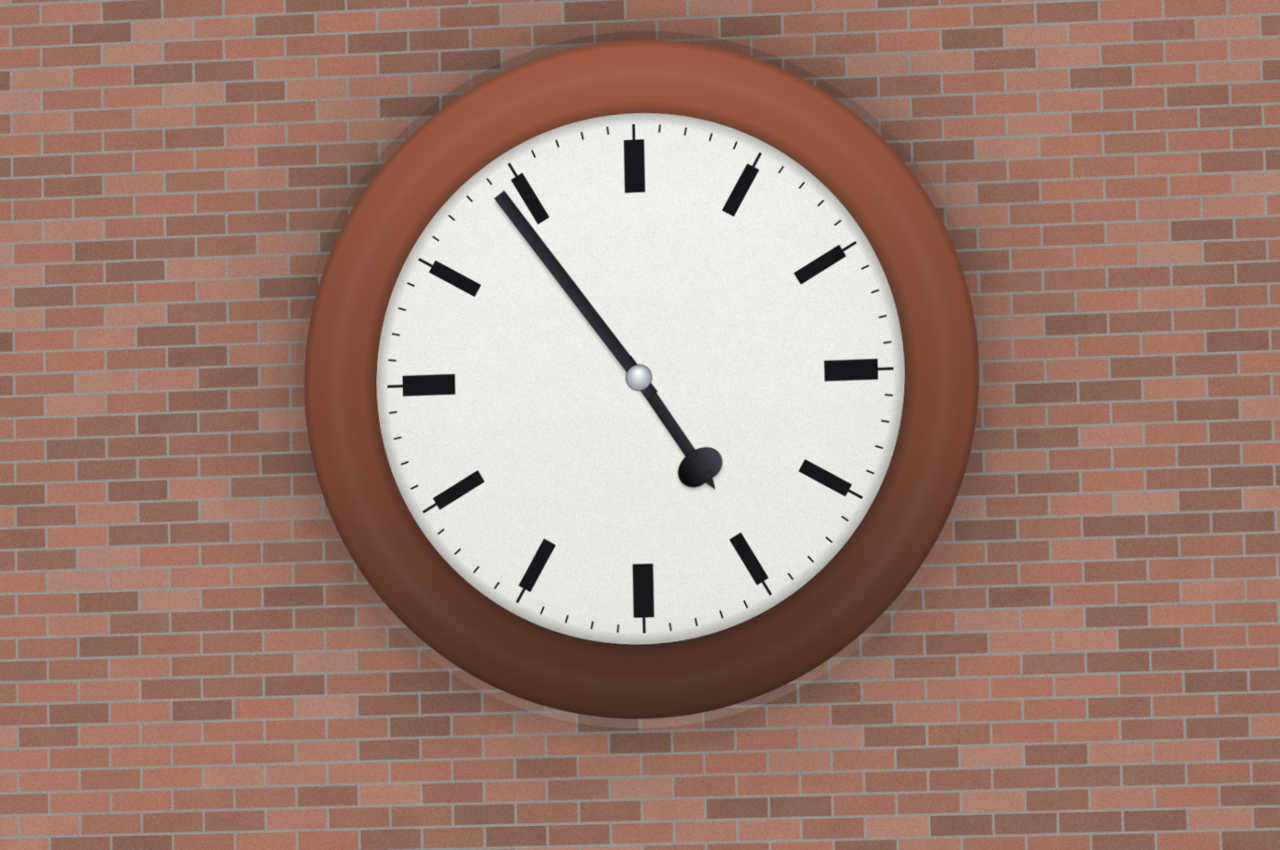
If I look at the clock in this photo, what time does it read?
4:54
